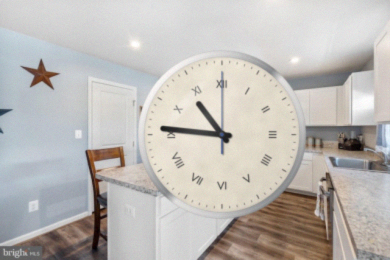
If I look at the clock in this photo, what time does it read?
10:46:00
